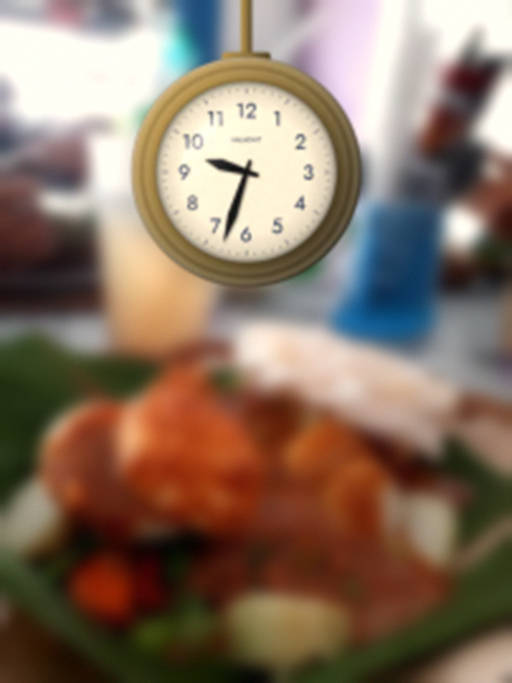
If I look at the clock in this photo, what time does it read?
9:33
